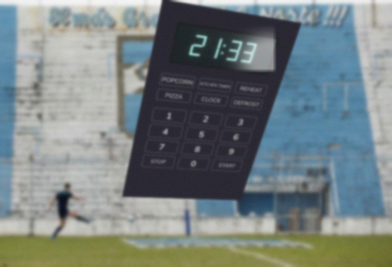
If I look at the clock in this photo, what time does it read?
21:33
